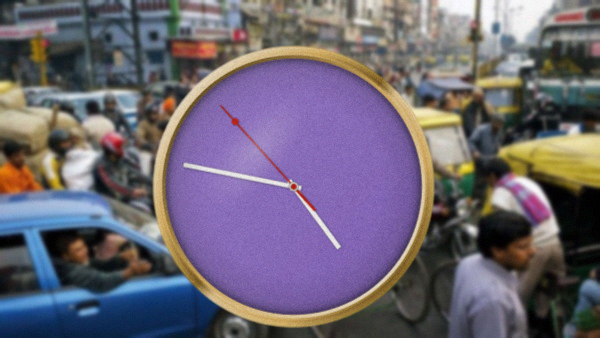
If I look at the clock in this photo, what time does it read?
4:46:53
